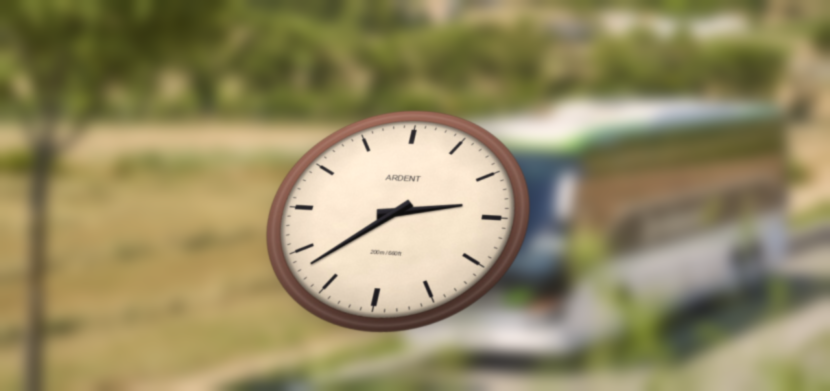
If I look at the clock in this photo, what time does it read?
2:38
